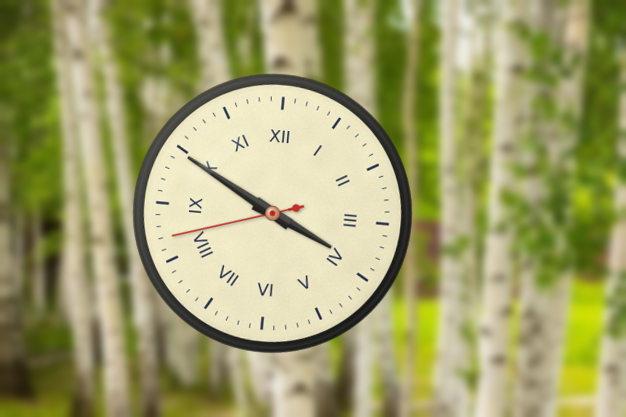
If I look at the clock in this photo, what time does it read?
3:49:42
